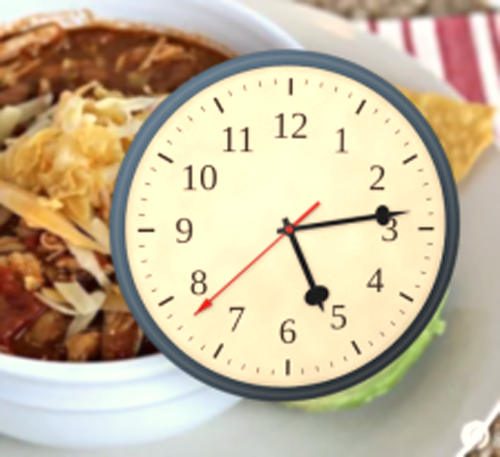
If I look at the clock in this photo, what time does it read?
5:13:38
